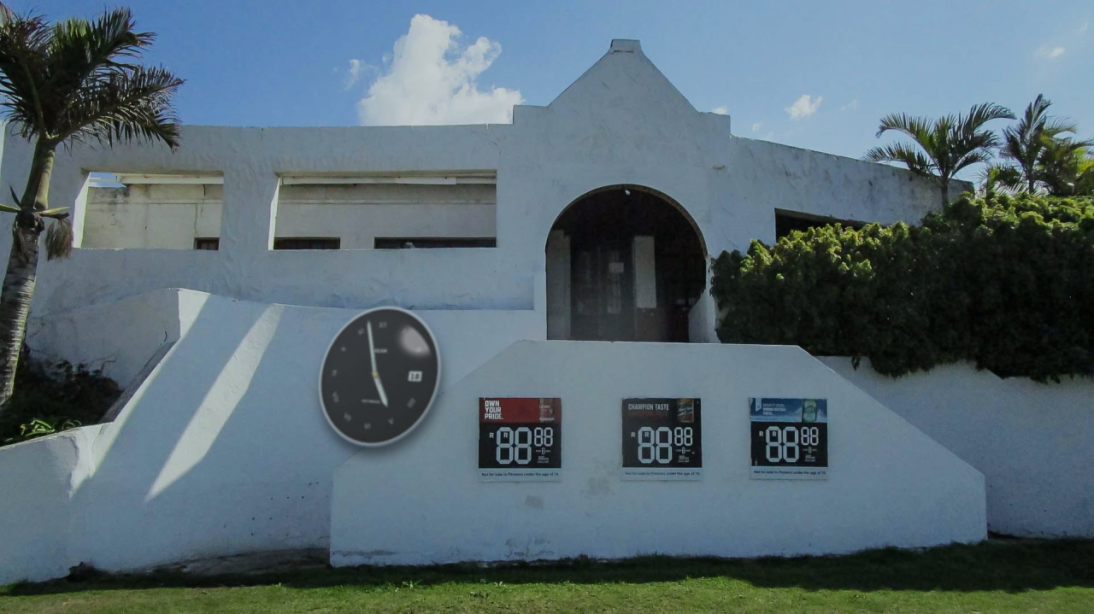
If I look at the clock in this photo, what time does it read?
4:57
